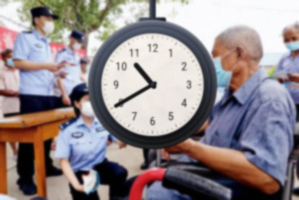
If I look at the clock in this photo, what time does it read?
10:40
